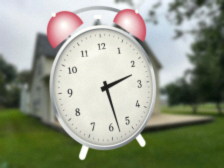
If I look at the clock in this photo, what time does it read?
2:28
